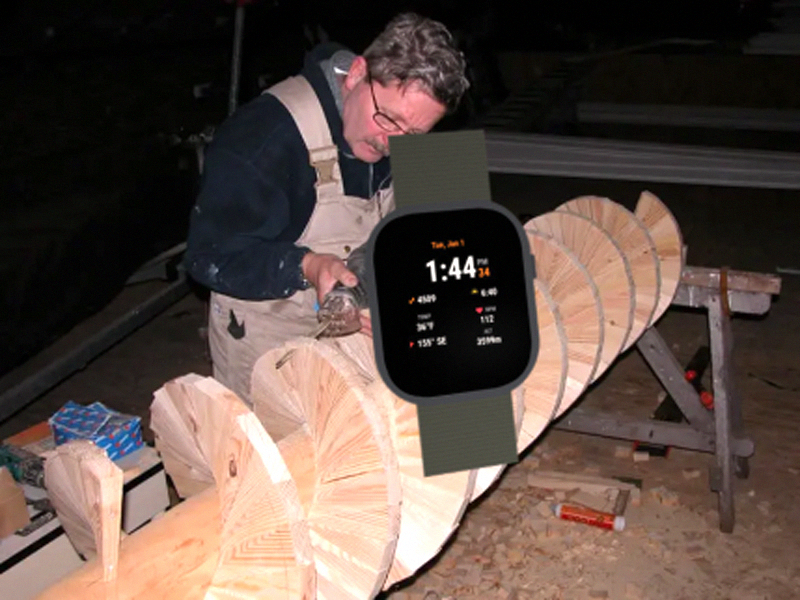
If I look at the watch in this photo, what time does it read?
1:44
